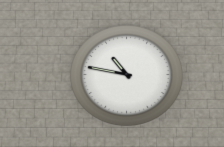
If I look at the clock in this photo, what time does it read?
10:47
